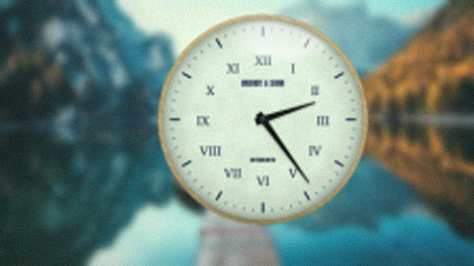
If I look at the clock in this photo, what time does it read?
2:24
